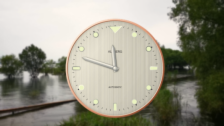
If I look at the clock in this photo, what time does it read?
11:48
